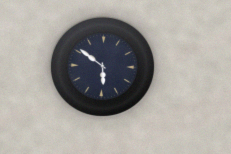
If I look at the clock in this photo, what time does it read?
5:51
